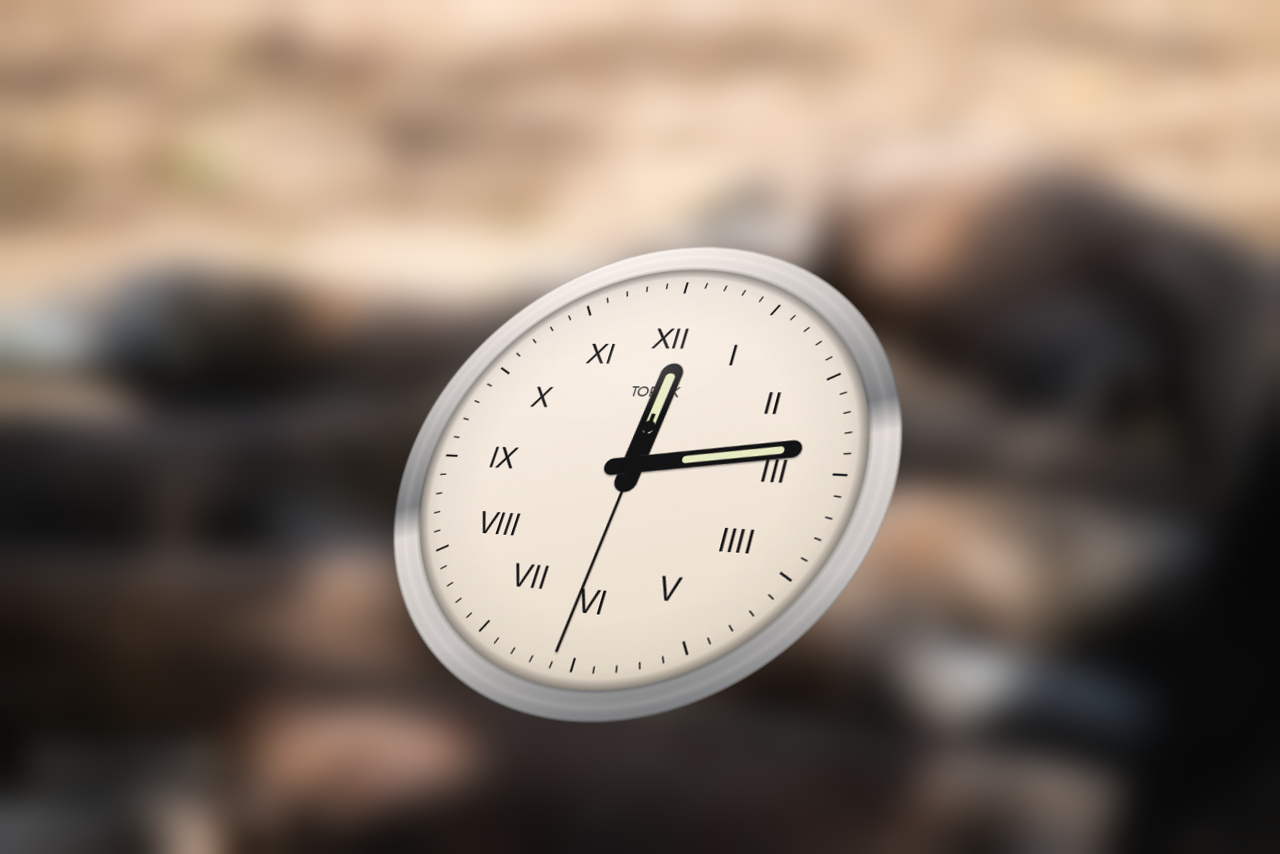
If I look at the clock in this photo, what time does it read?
12:13:31
